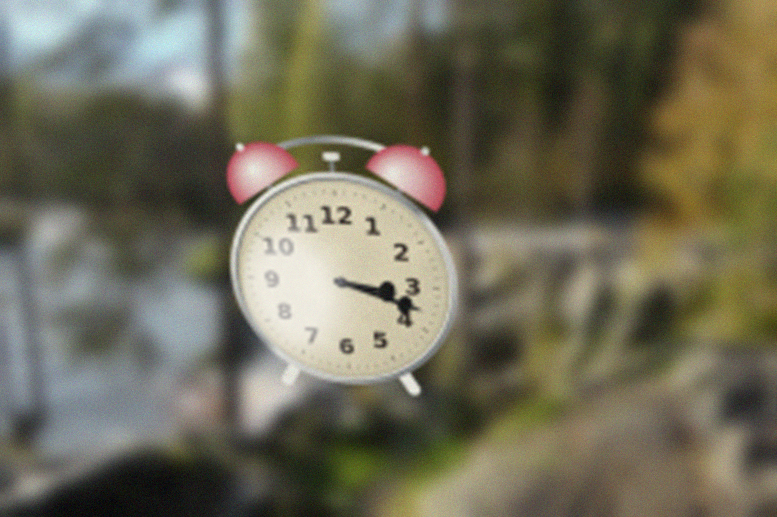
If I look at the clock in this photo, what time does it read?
3:18
